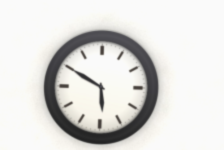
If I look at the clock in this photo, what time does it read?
5:50
